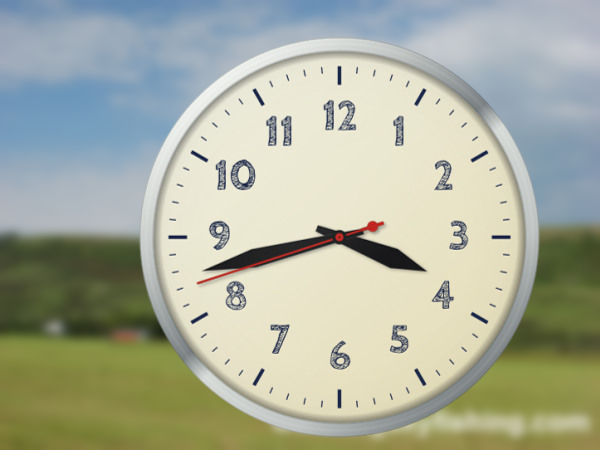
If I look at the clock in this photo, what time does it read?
3:42:42
